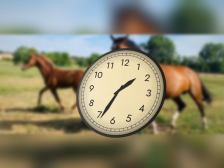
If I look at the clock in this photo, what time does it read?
1:34
